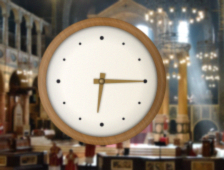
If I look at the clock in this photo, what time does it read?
6:15
